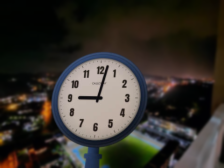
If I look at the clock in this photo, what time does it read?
9:02
